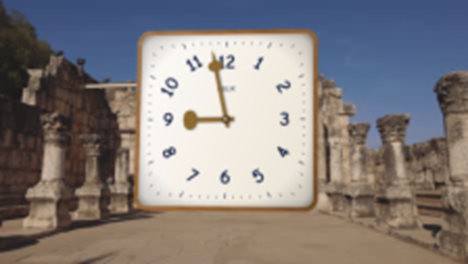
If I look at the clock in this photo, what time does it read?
8:58
